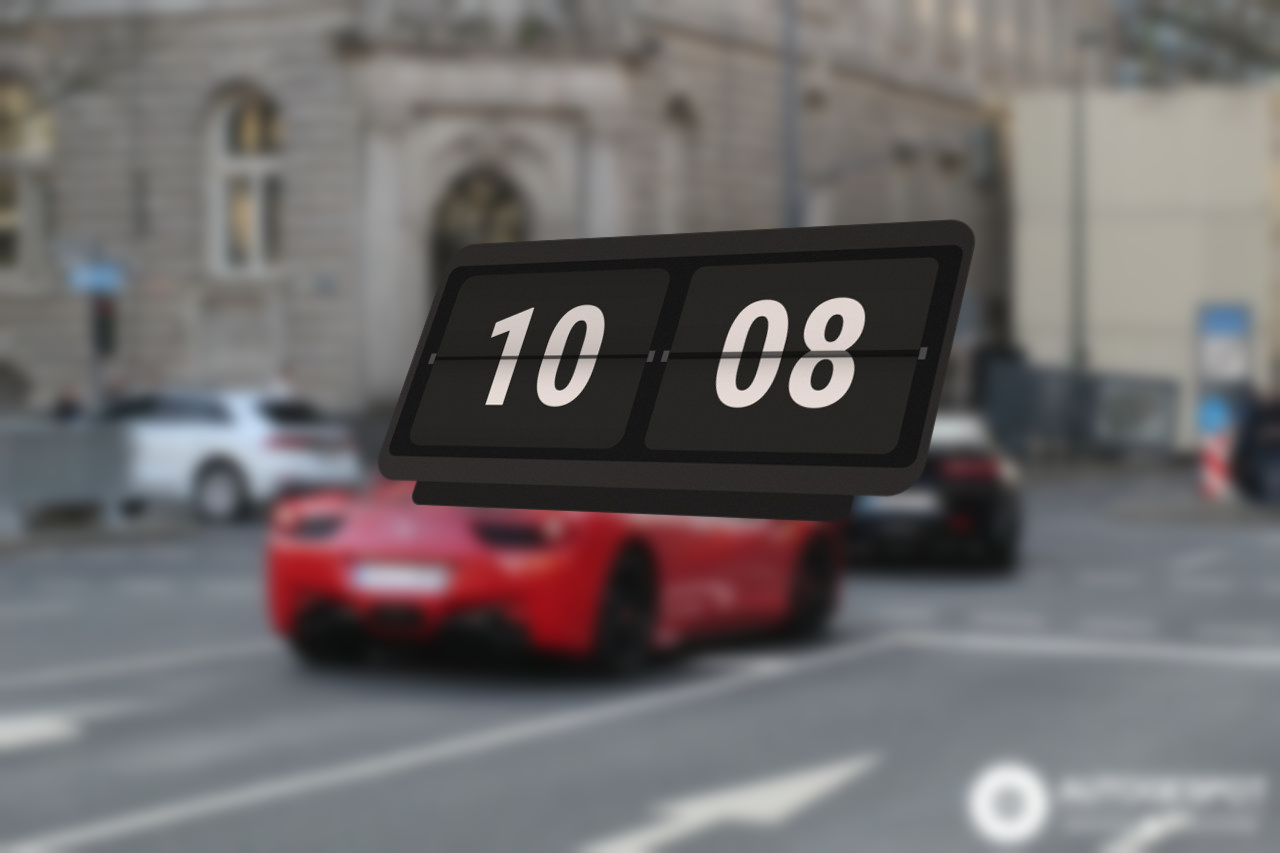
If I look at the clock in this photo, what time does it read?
10:08
